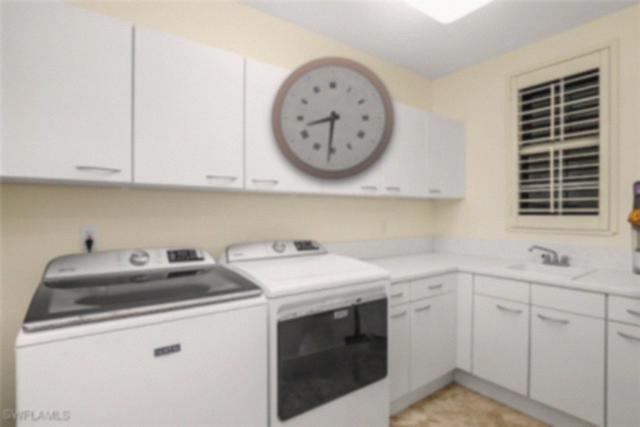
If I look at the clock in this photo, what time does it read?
8:31
